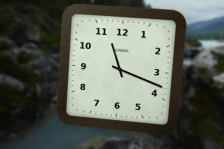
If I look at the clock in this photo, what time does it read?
11:18
